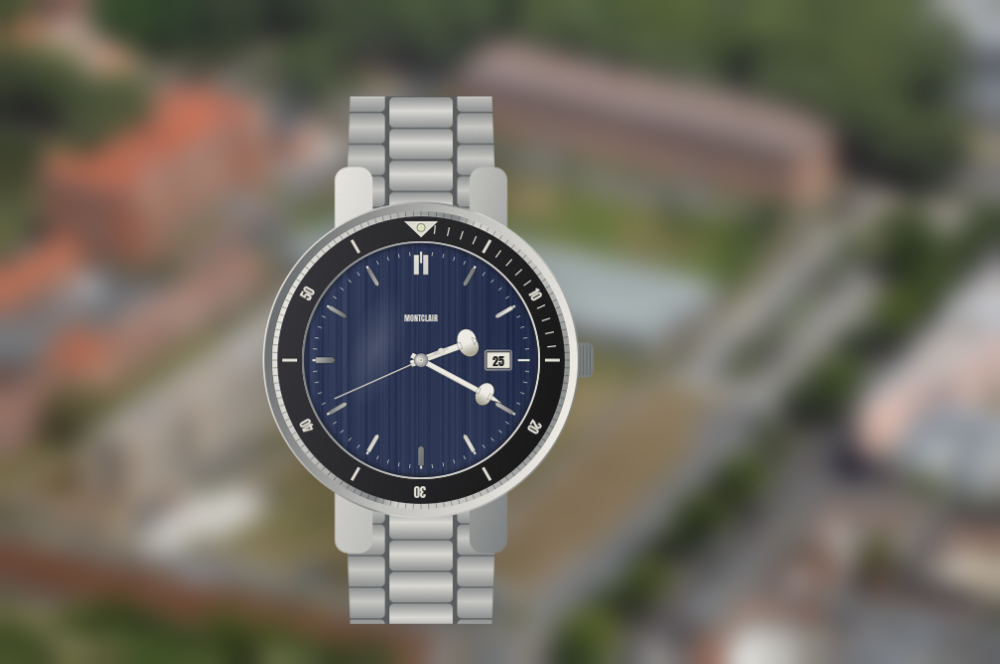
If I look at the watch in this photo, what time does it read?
2:19:41
